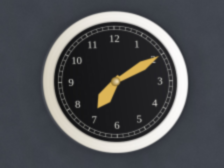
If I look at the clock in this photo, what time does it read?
7:10
